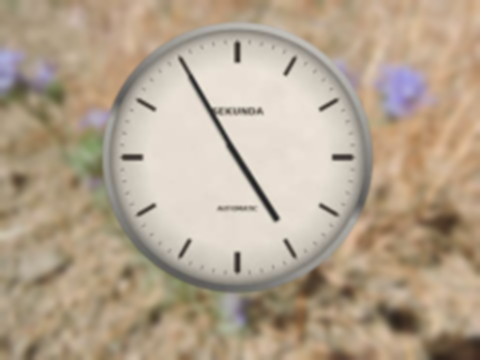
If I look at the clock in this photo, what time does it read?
4:55
